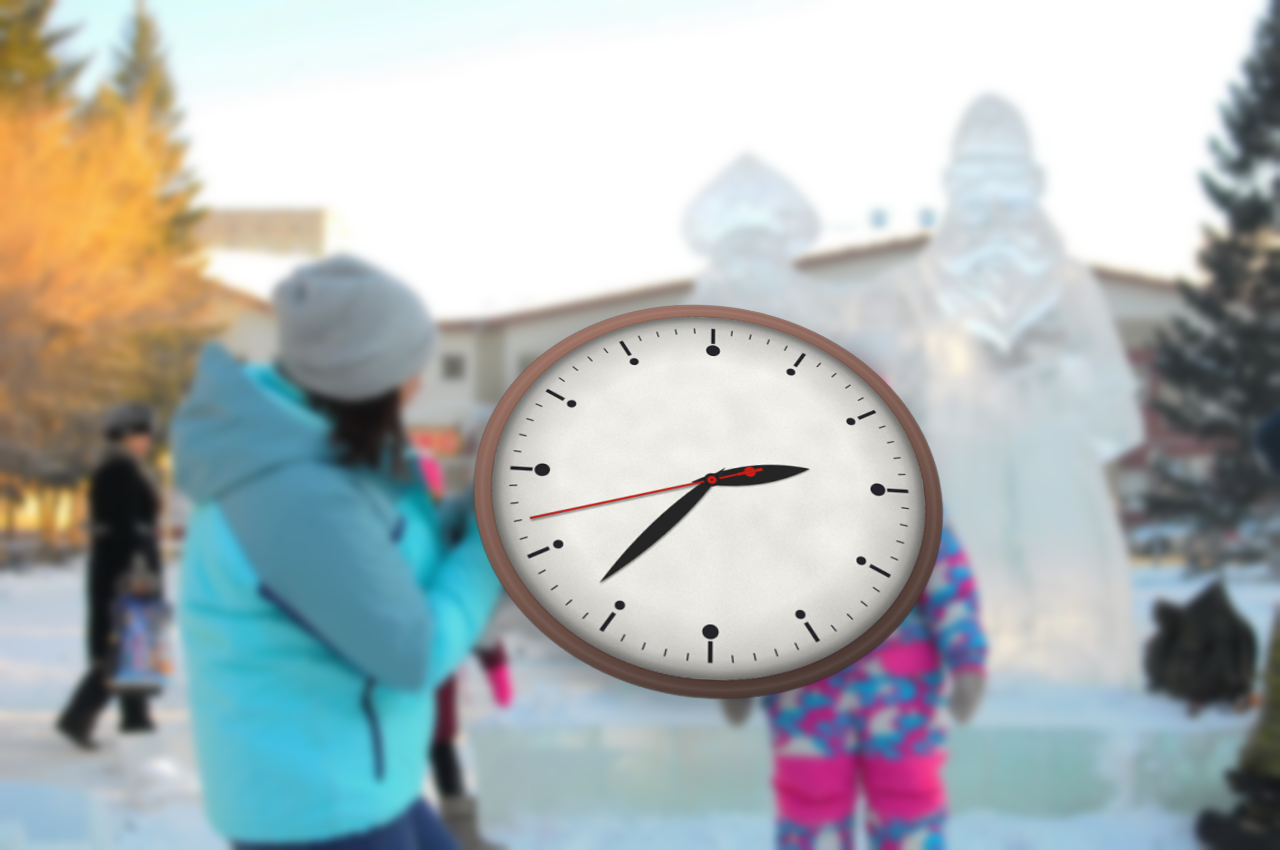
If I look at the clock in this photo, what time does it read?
2:36:42
